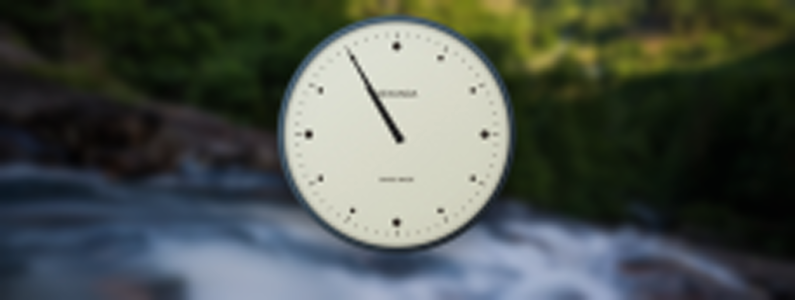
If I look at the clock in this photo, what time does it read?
10:55
